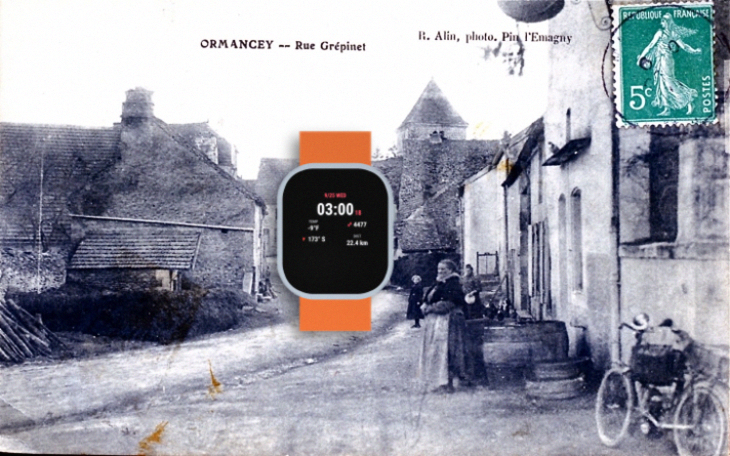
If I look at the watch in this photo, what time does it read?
3:00
